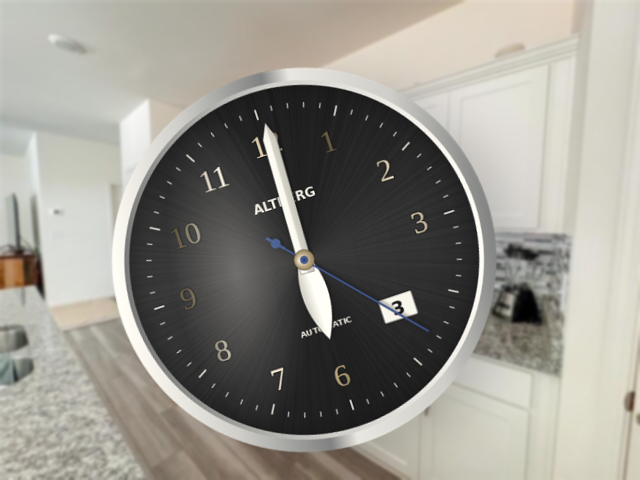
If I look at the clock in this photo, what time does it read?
6:00:23
